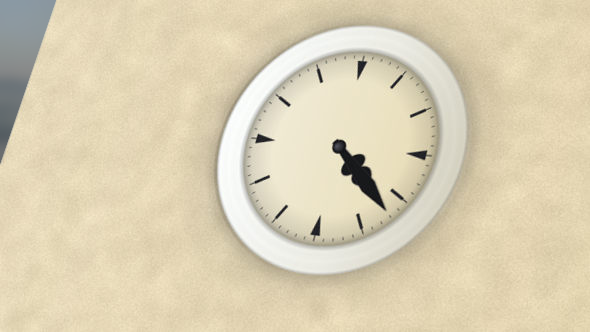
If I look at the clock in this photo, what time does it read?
4:22
